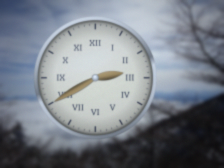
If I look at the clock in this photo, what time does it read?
2:40
